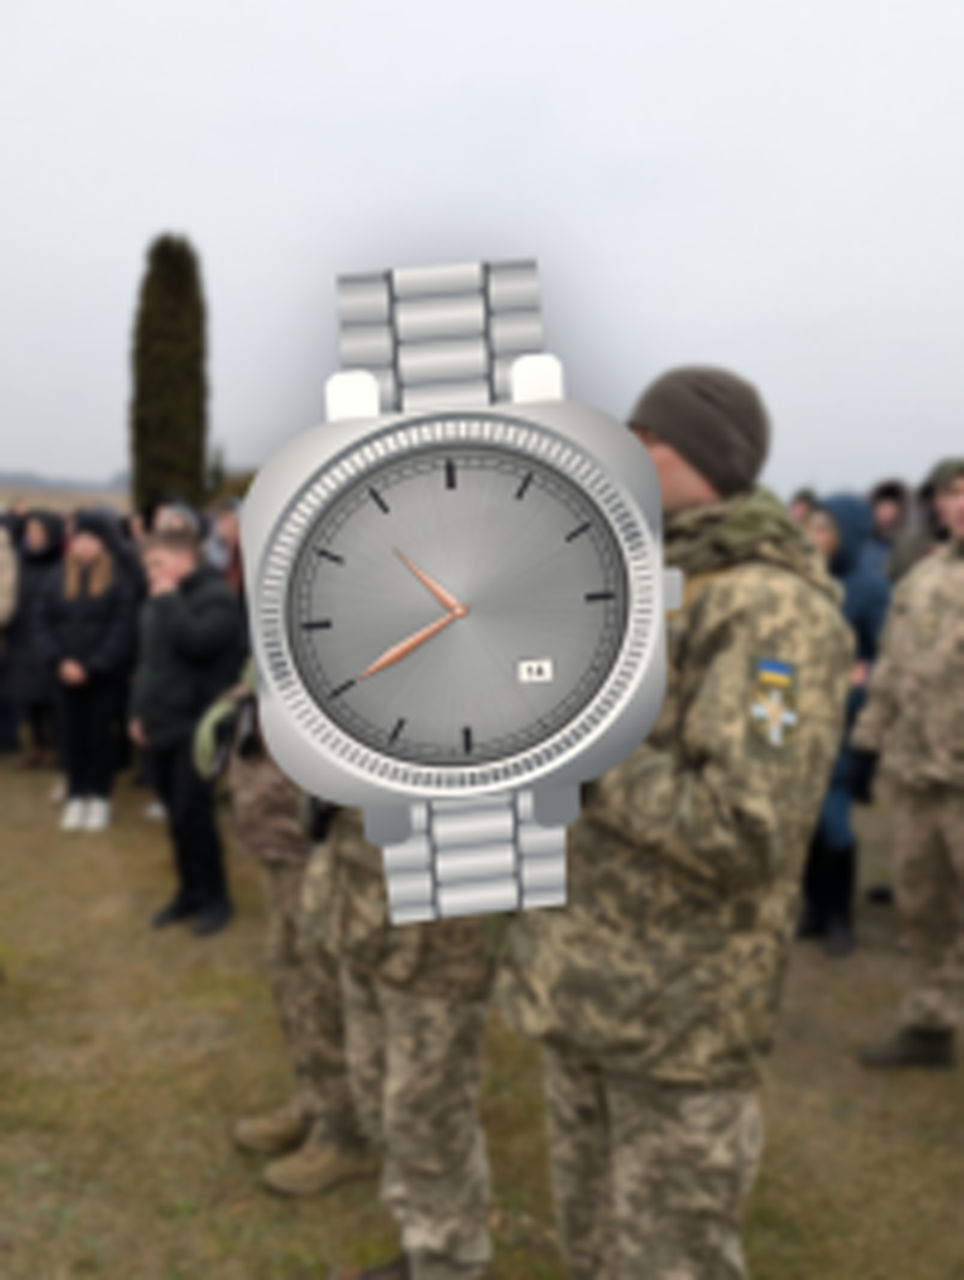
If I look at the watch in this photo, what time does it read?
10:40
